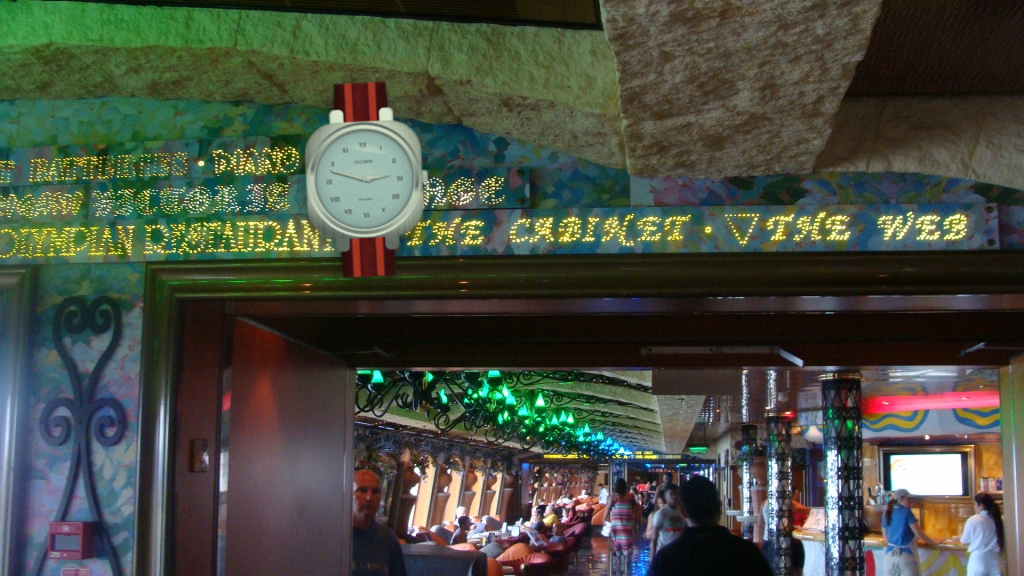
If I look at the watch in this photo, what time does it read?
2:48
